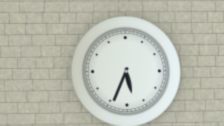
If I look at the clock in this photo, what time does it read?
5:34
